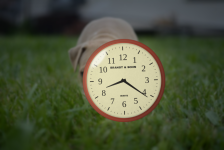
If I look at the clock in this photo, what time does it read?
8:21
